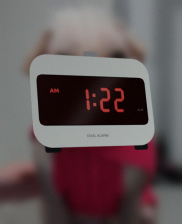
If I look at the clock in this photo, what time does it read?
1:22
